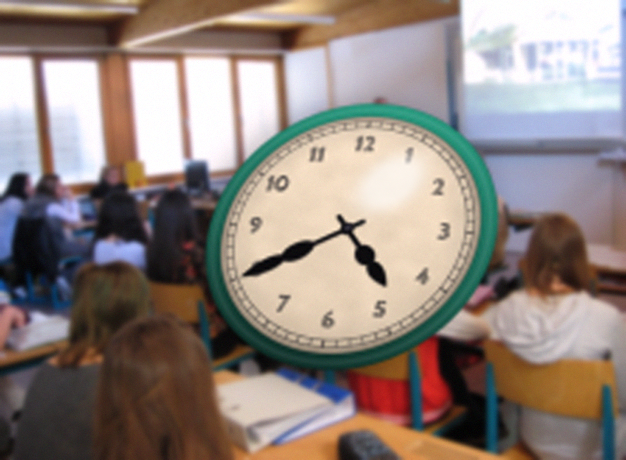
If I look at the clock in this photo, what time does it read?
4:40
